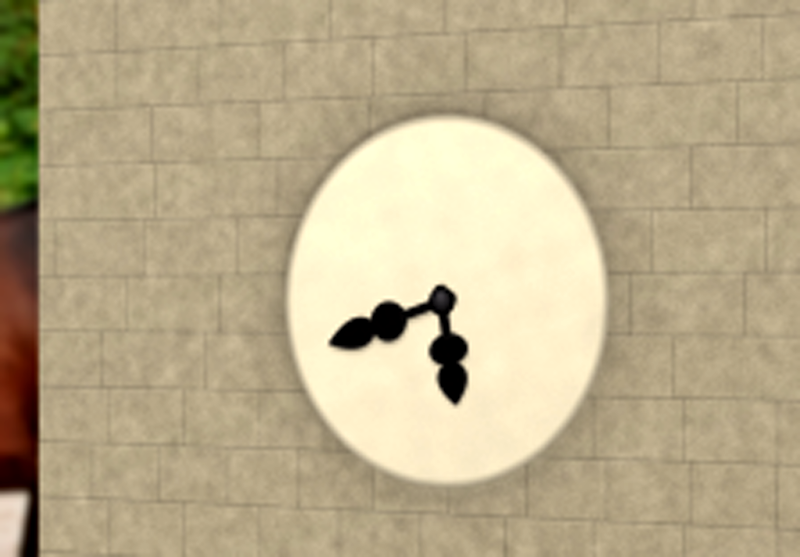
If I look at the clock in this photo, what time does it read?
5:42
